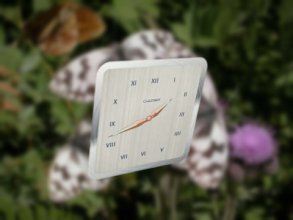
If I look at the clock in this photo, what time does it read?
1:42
